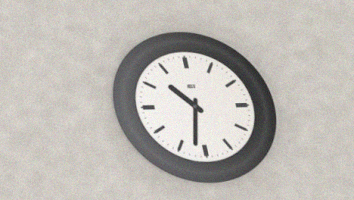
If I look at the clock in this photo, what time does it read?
10:32
